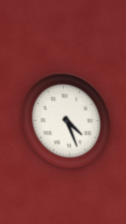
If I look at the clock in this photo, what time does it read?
4:27
